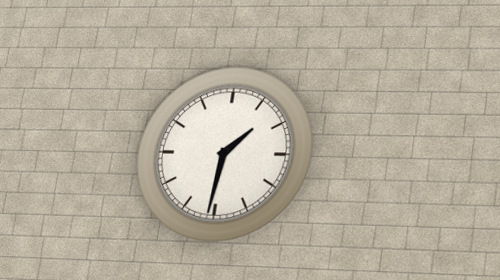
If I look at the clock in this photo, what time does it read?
1:31
